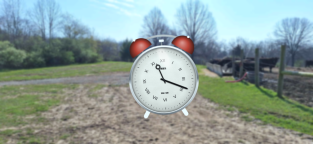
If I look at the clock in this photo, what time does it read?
11:19
